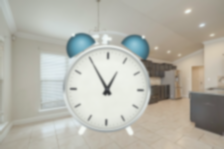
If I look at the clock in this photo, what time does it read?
12:55
